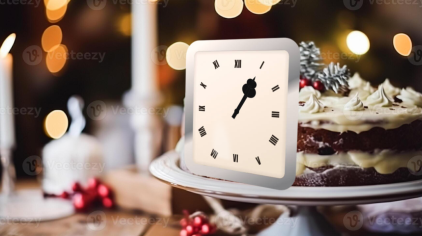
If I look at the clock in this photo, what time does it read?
1:05
